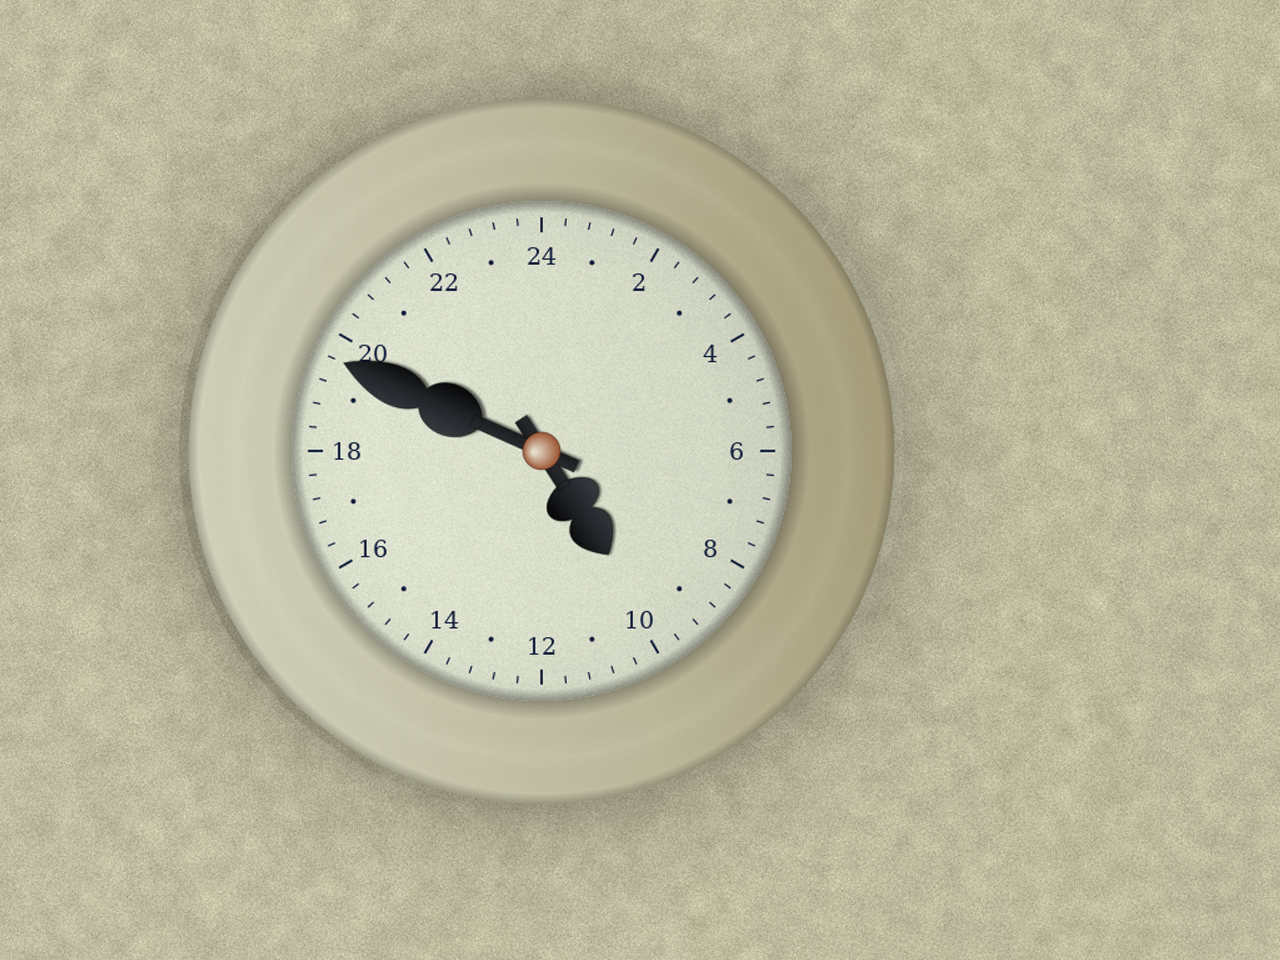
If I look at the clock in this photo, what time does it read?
9:49
